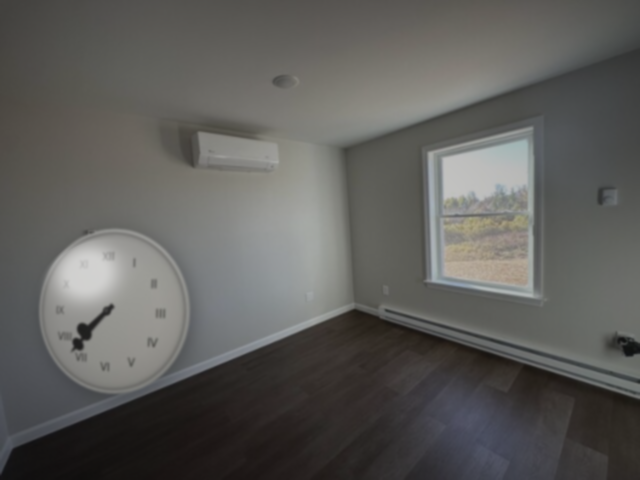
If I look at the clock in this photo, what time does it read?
7:37
